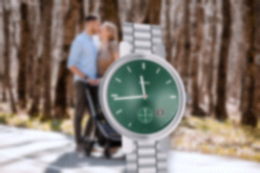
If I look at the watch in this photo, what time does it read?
11:44
